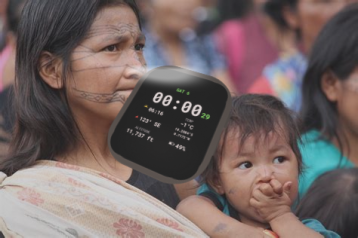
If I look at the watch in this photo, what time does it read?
0:00
